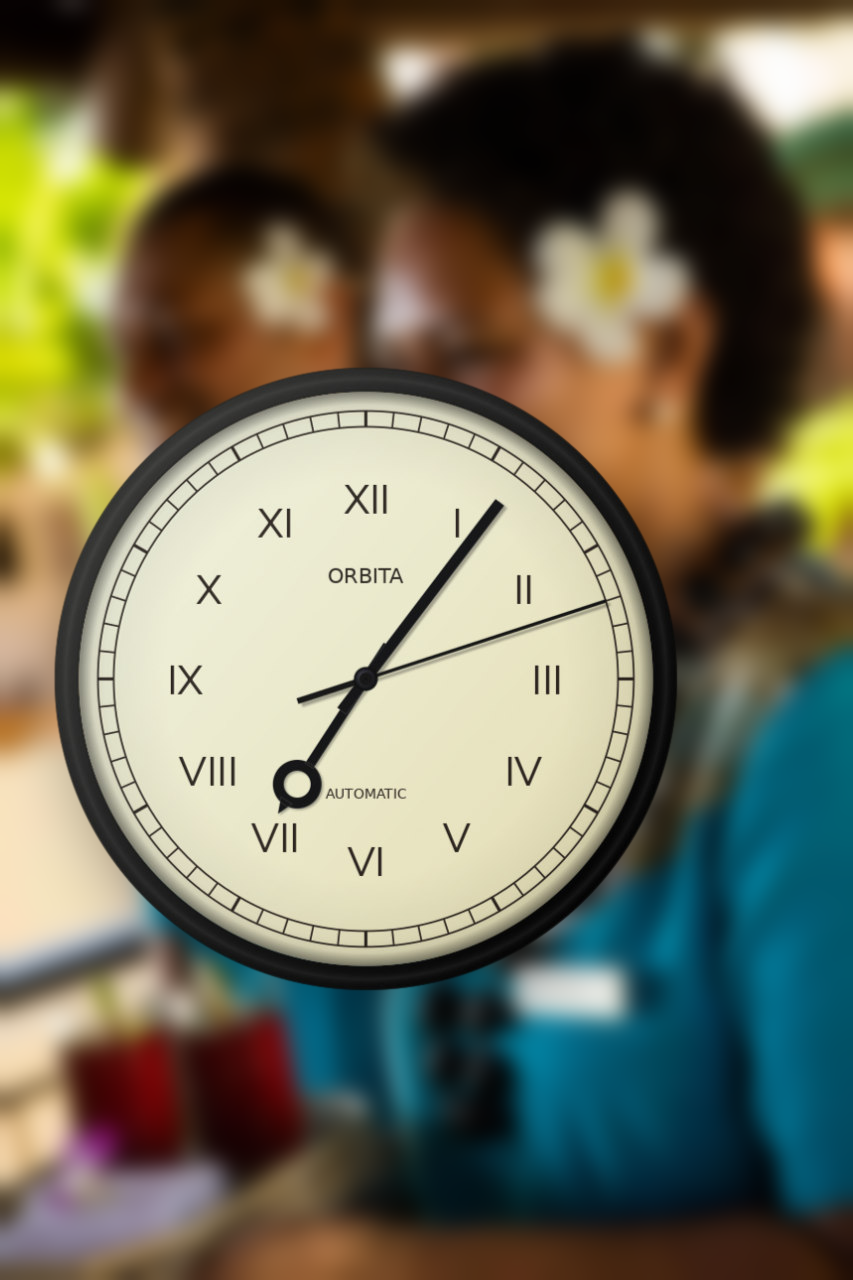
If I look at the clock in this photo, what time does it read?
7:06:12
